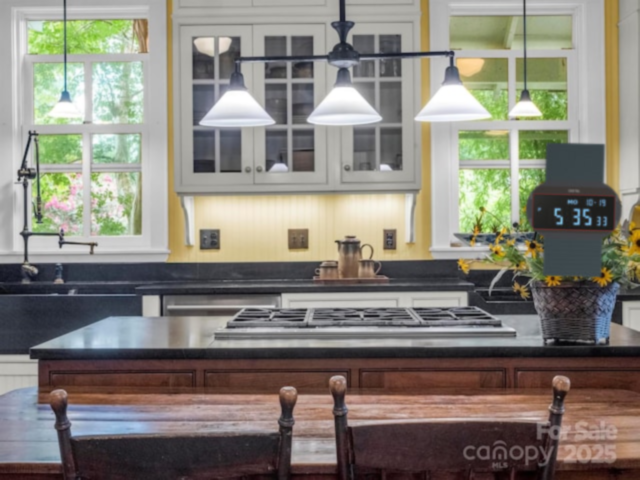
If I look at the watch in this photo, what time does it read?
5:35
